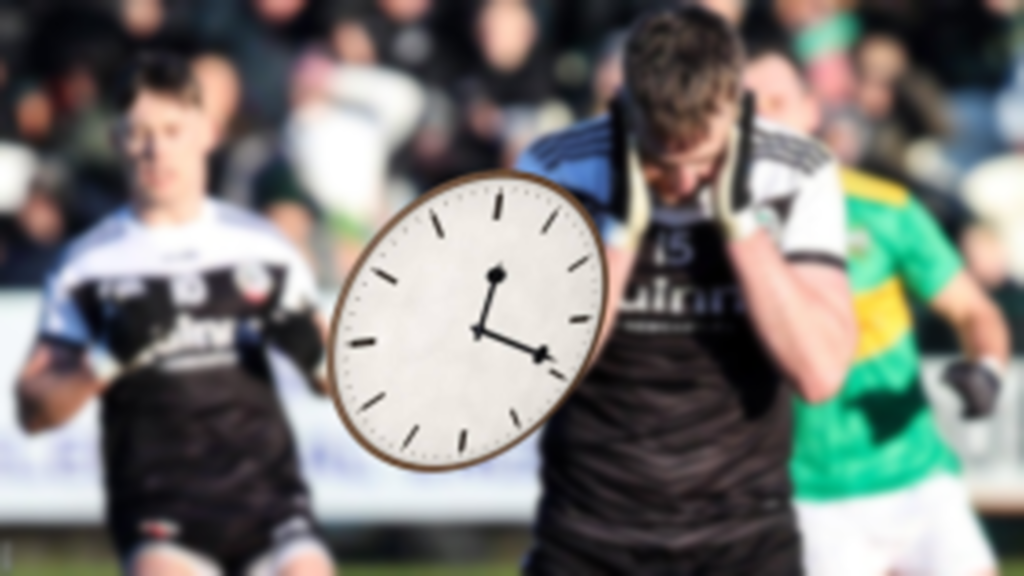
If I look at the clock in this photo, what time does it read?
12:19
